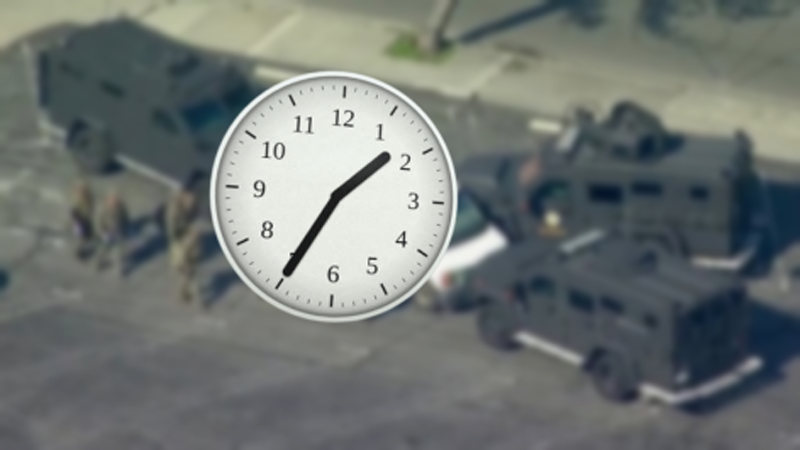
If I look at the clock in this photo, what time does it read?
1:35
